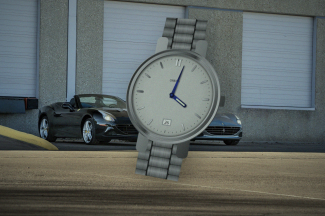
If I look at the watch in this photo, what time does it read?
4:02
